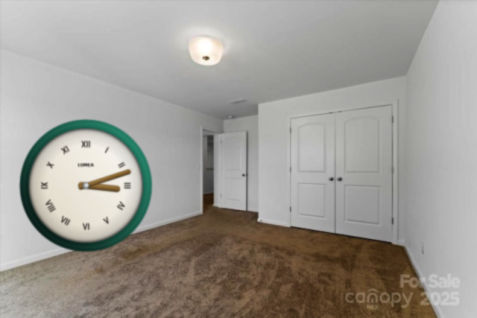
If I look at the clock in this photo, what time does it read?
3:12
